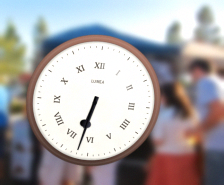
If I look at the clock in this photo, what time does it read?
6:32
